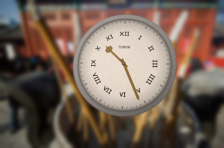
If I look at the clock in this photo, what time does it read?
10:26
